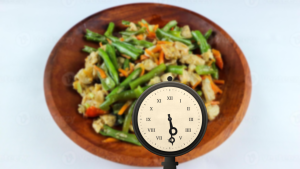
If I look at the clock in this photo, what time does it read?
5:29
